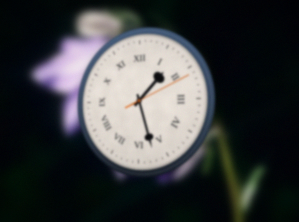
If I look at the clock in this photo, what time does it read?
1:27:11
